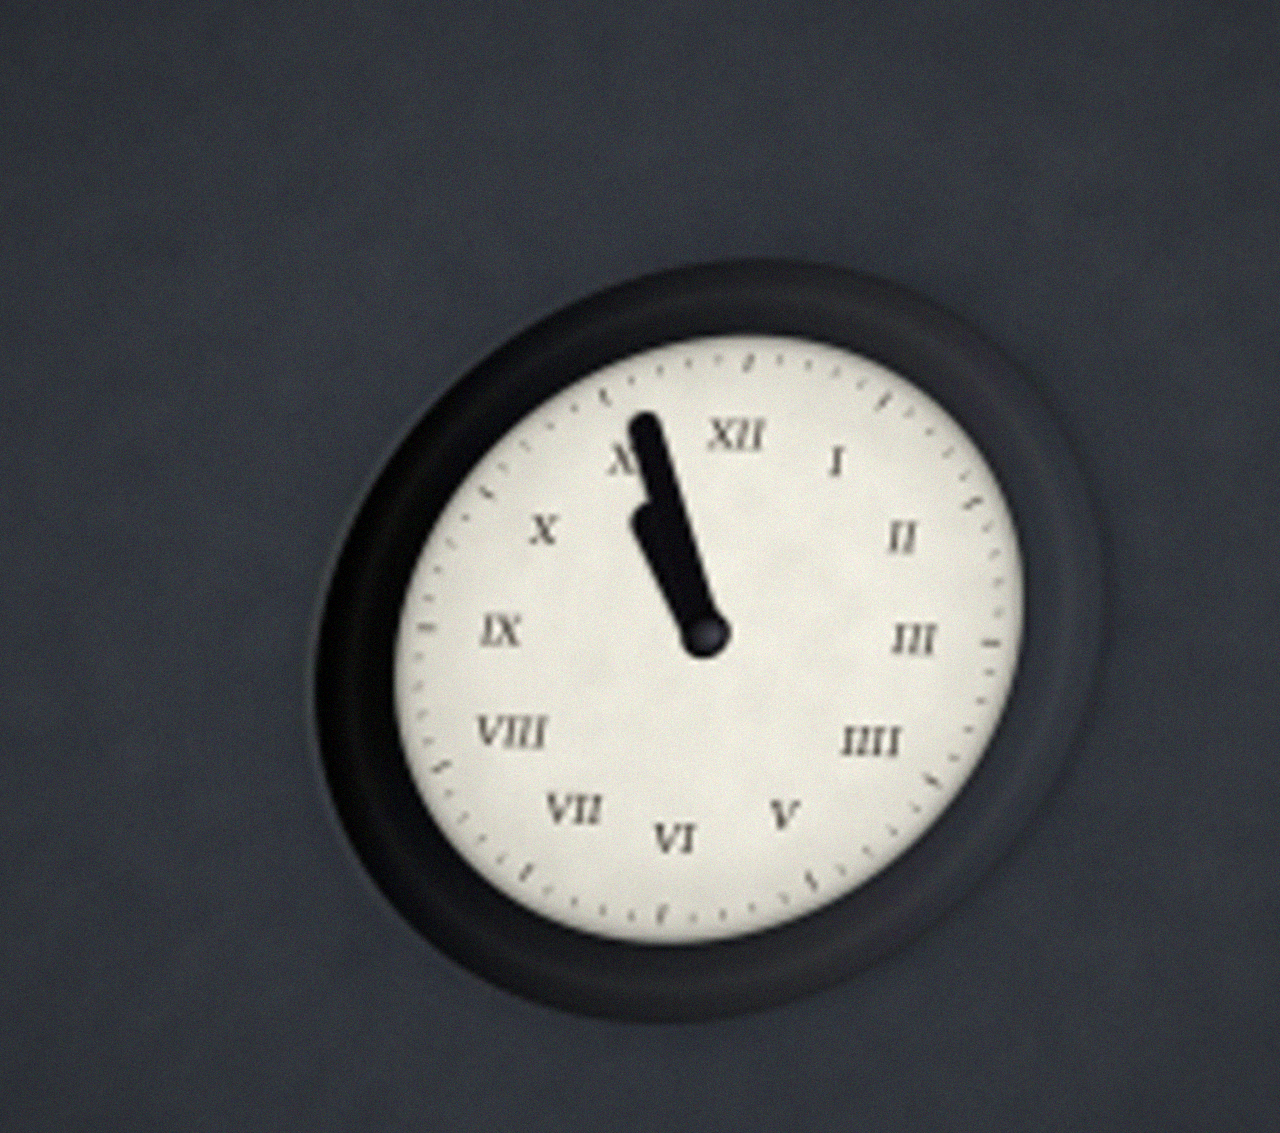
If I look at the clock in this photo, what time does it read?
10:56
